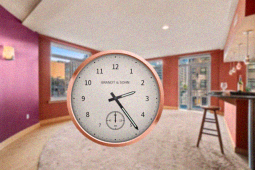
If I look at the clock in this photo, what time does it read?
2:24
